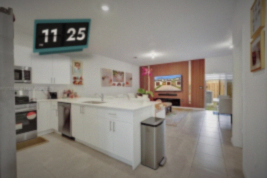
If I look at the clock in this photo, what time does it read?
11:25
